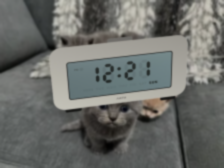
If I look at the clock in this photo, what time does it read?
12:21
